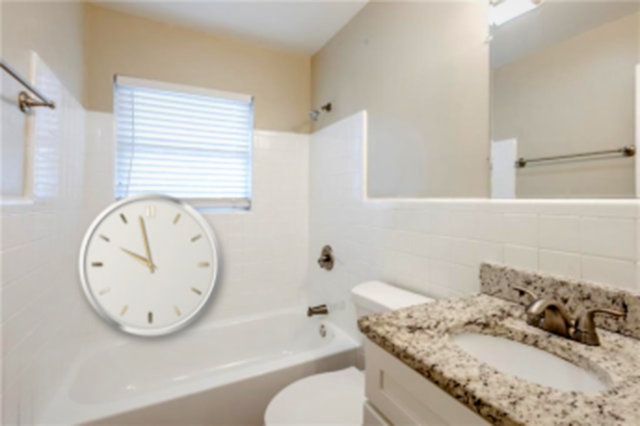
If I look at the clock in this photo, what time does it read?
9:58
